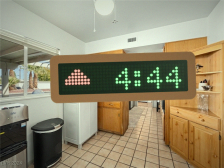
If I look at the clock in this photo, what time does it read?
4:44
